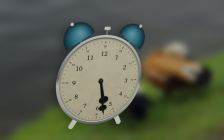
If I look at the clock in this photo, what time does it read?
5:28
